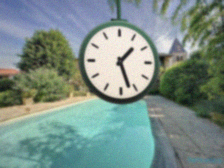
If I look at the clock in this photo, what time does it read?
1:27
